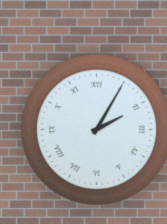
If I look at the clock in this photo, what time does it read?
2:05
